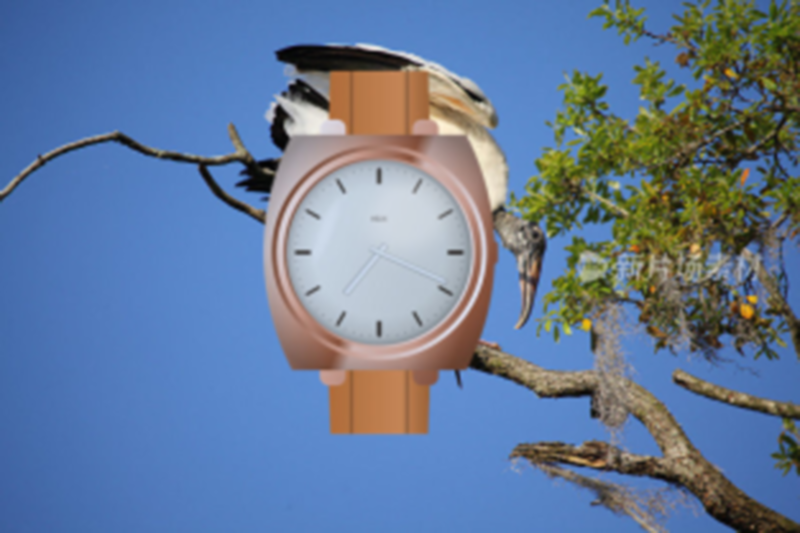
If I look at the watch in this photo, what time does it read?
7:19
